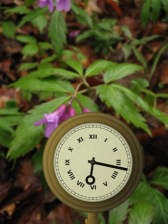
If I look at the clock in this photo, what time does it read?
6:17
